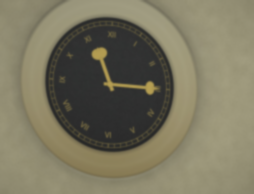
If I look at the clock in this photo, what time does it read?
11:15
